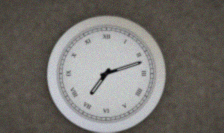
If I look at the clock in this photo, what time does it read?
7:12
